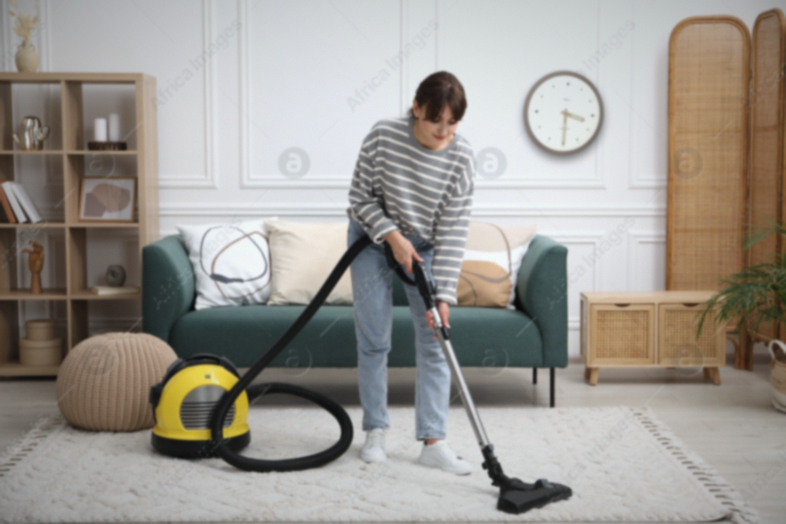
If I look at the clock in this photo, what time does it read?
3:30
